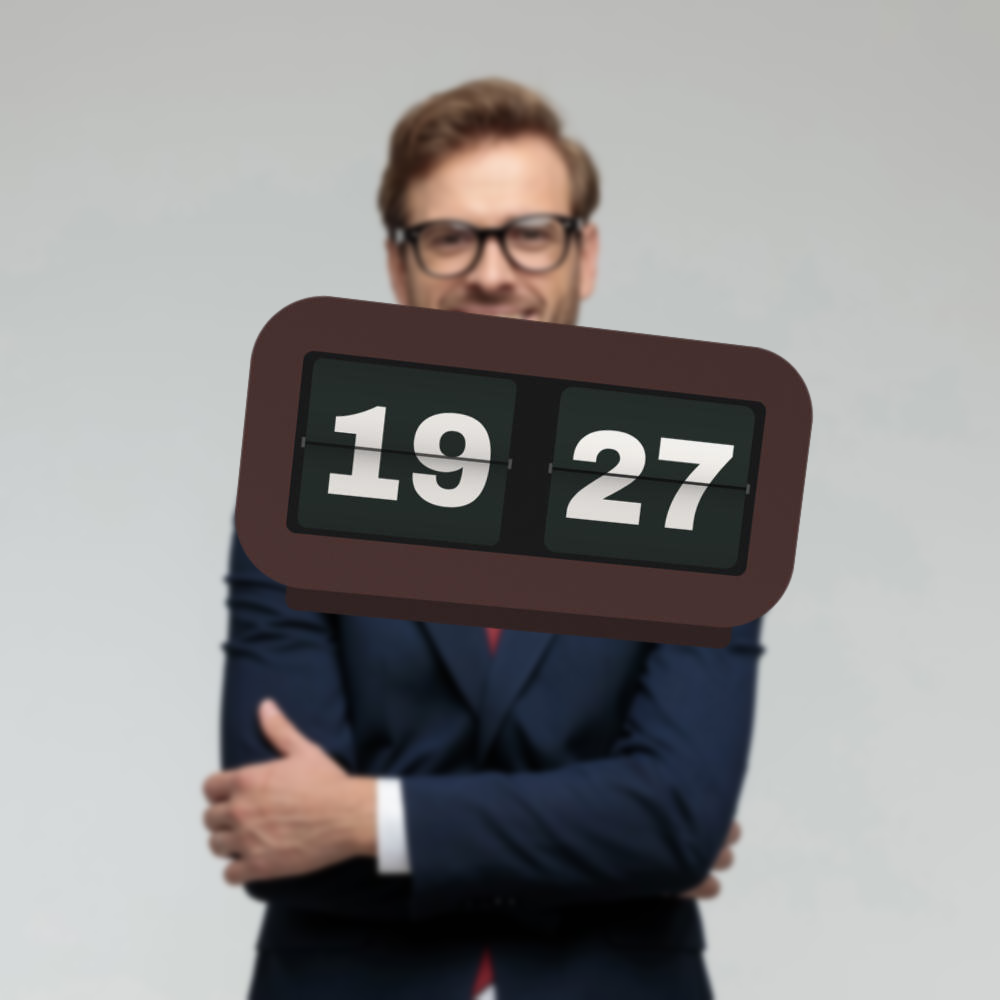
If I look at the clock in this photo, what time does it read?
19:27
